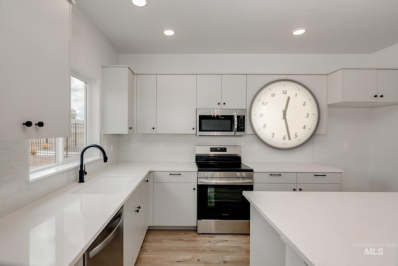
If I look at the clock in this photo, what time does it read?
12:28
